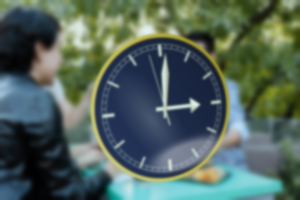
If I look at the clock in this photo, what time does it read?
3:00:58
